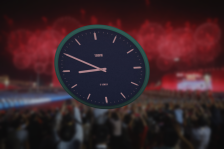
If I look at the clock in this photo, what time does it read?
8:50
